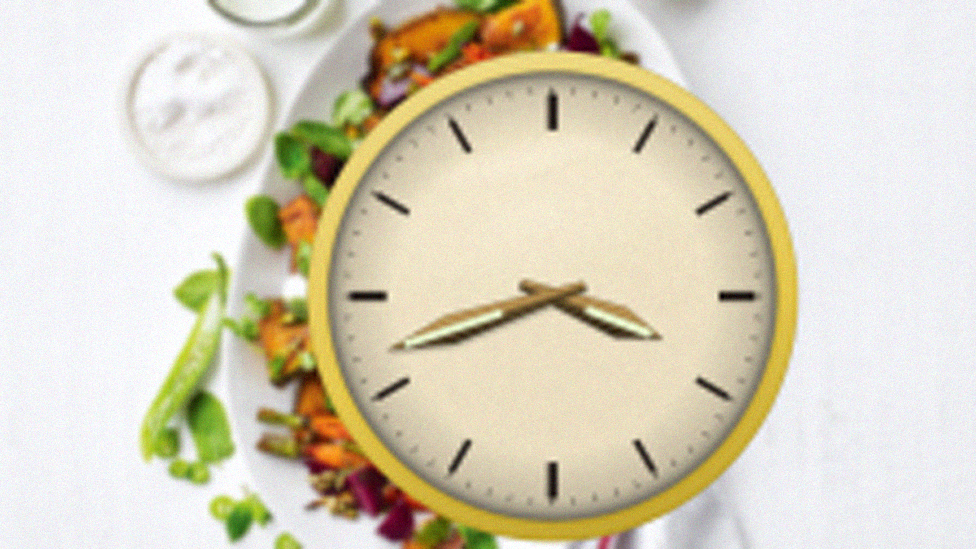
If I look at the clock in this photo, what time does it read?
3:42
